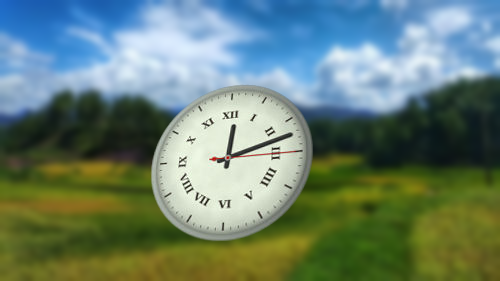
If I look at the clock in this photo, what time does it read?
12:12:15
